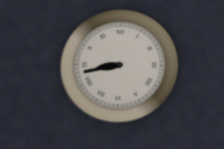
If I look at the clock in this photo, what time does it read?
8:43
